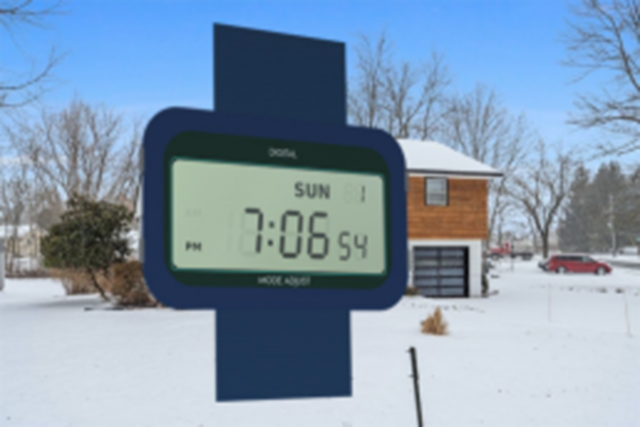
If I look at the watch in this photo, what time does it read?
7:06:54
